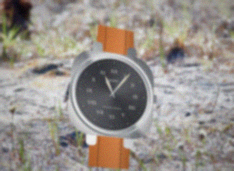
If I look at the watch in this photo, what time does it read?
11:06
